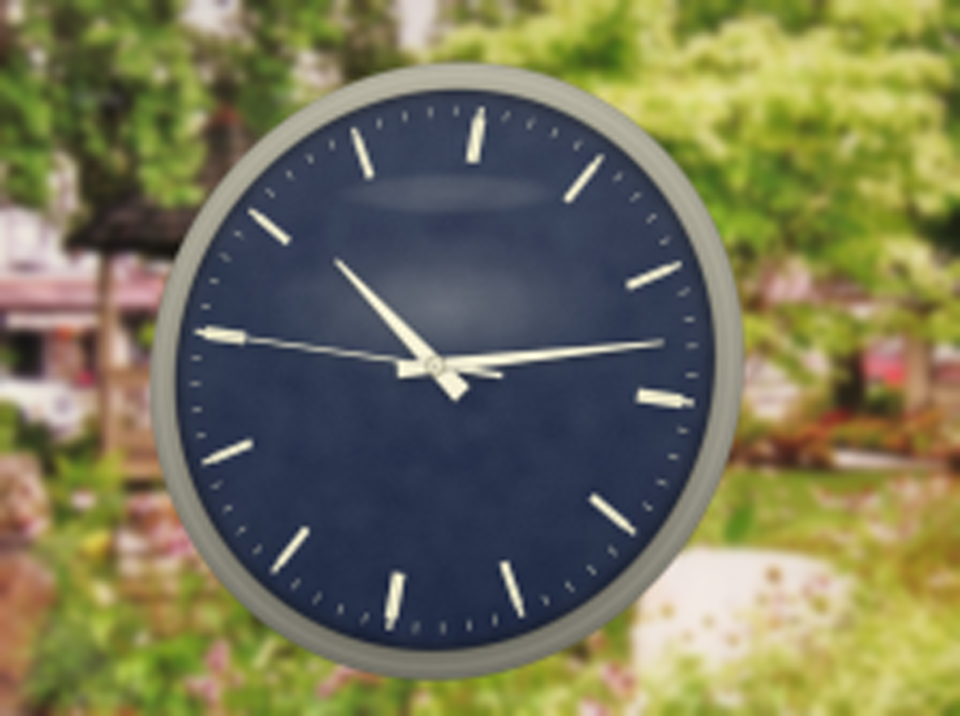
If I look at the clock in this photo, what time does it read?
10:12:45
